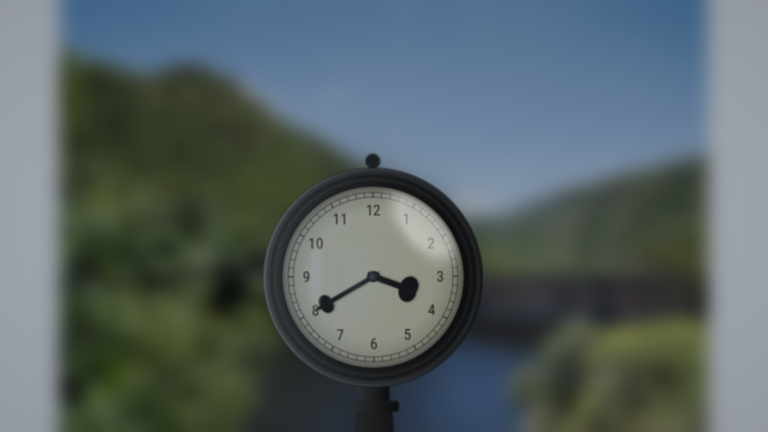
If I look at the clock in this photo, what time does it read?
3:40
